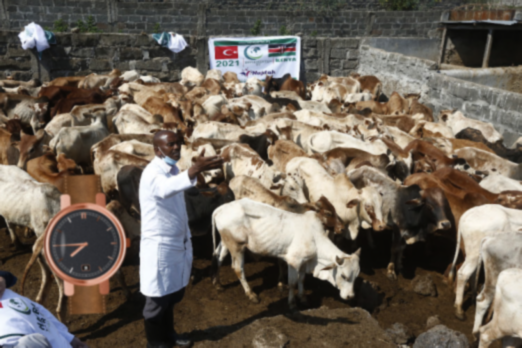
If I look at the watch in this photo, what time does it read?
7:45
